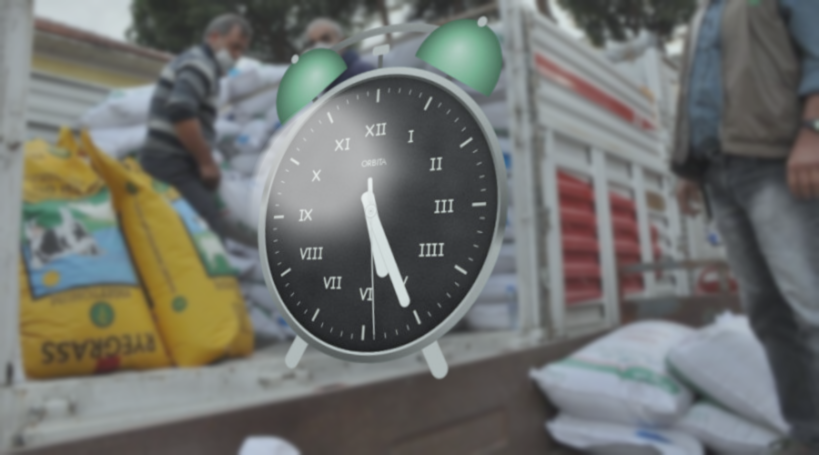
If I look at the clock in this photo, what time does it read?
5:25:29
